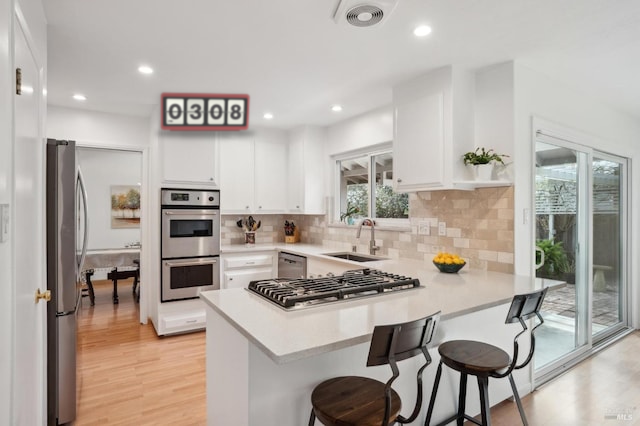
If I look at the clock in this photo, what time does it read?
3:08
